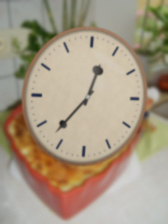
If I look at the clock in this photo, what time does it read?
12:37
